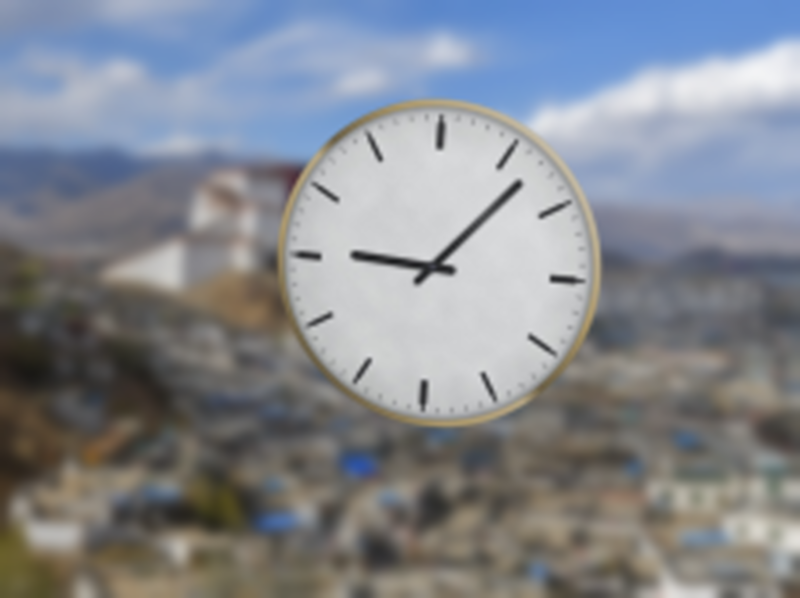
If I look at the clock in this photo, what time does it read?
9:07
